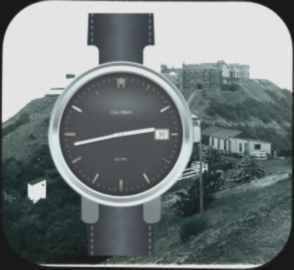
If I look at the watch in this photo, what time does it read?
2:43
